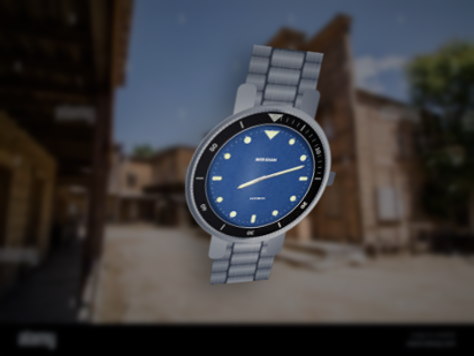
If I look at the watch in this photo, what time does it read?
8:12
